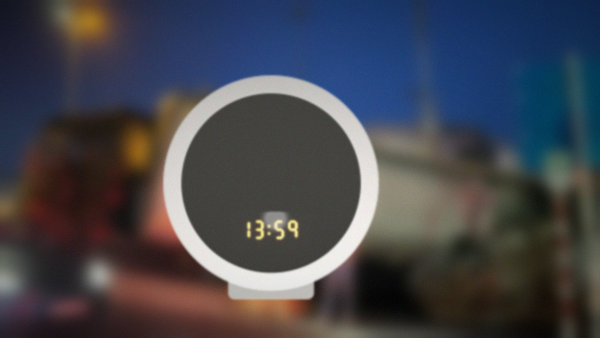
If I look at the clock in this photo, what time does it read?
13:59
